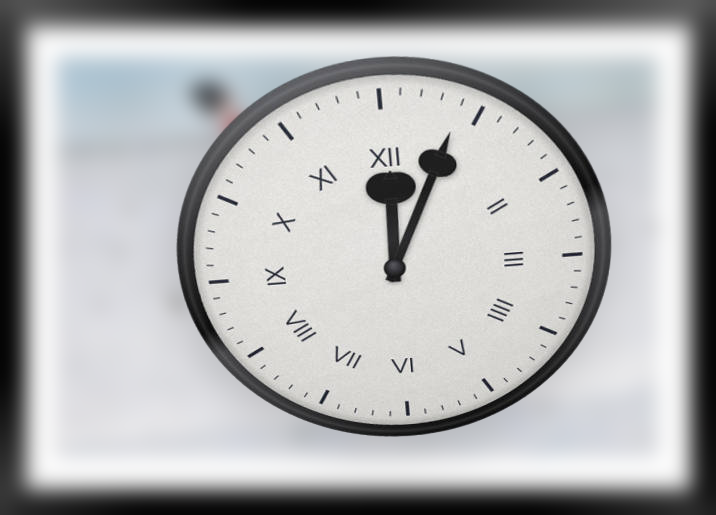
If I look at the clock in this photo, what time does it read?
12:04
